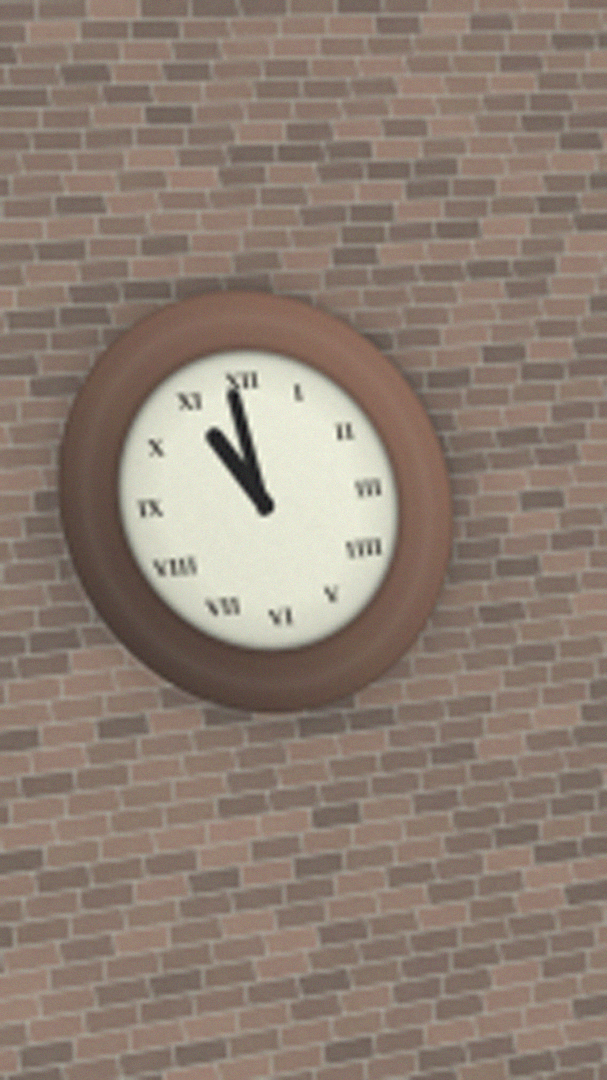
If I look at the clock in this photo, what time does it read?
10:59
